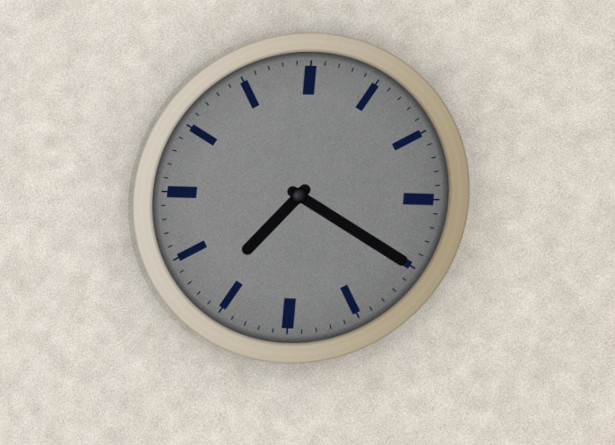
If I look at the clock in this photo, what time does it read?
7:20
